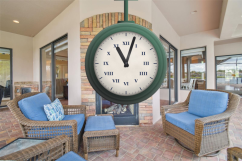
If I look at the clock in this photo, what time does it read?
11:03
